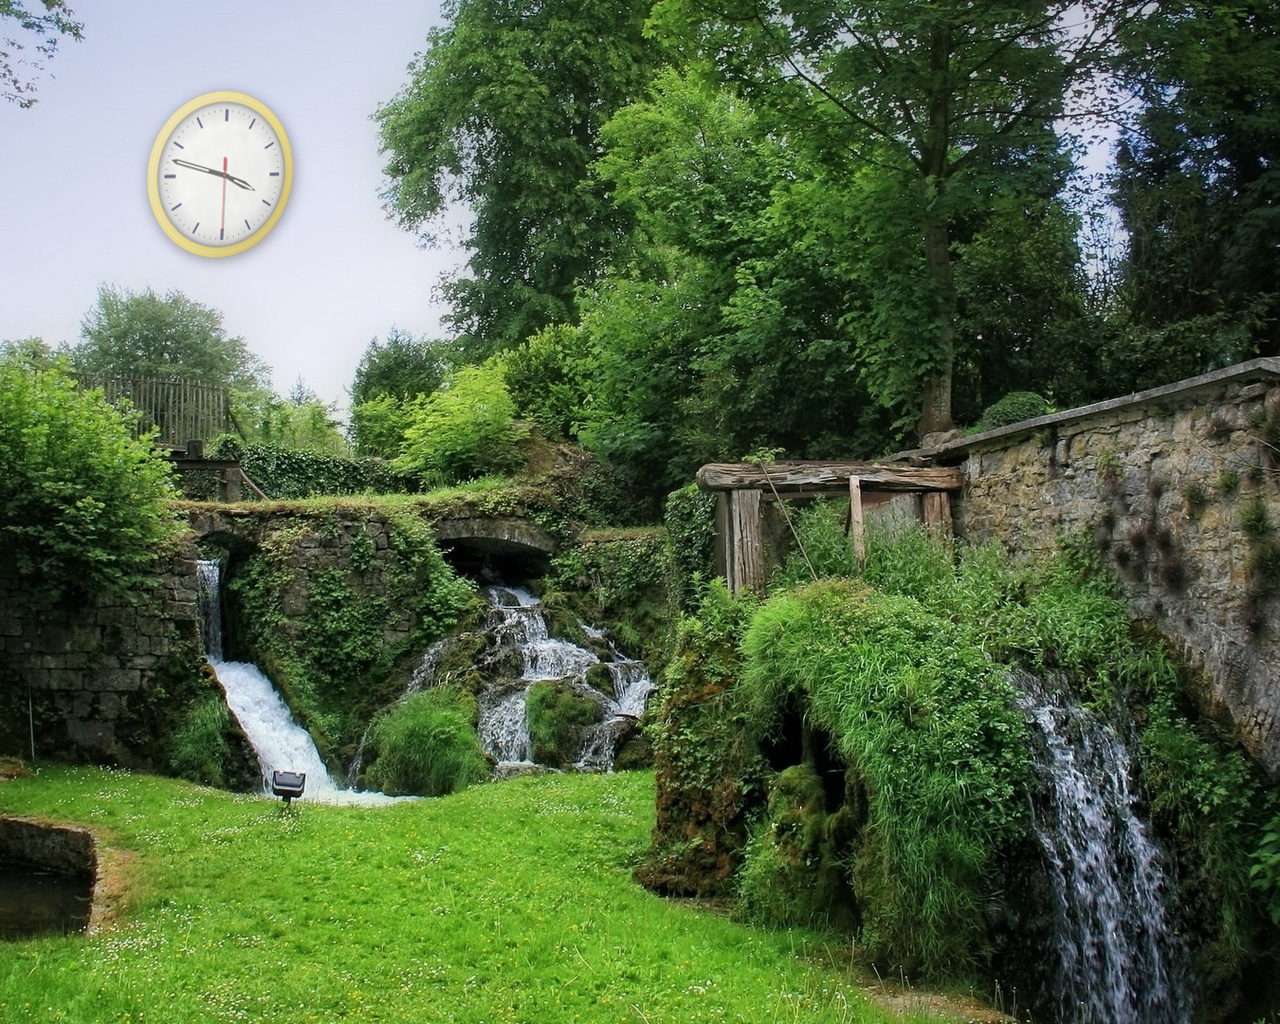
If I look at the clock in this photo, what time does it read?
3:47:30
